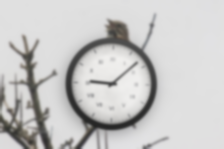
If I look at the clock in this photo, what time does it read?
9:08
